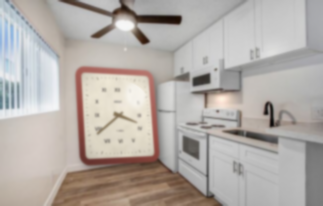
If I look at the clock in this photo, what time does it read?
3:39
